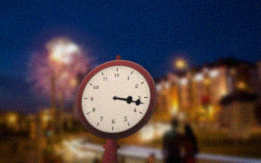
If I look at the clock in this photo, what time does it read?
3:17
